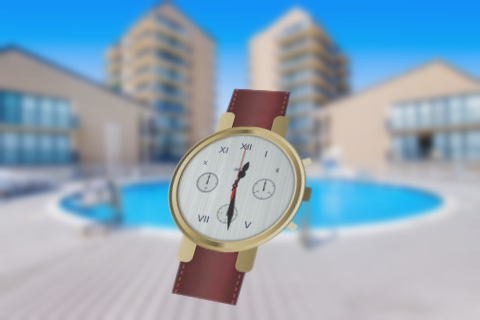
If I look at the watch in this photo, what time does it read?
12:29
